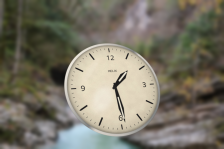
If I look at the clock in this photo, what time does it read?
1:29
